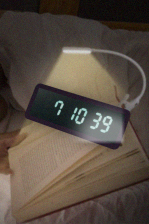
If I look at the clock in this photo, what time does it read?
7:10:39
